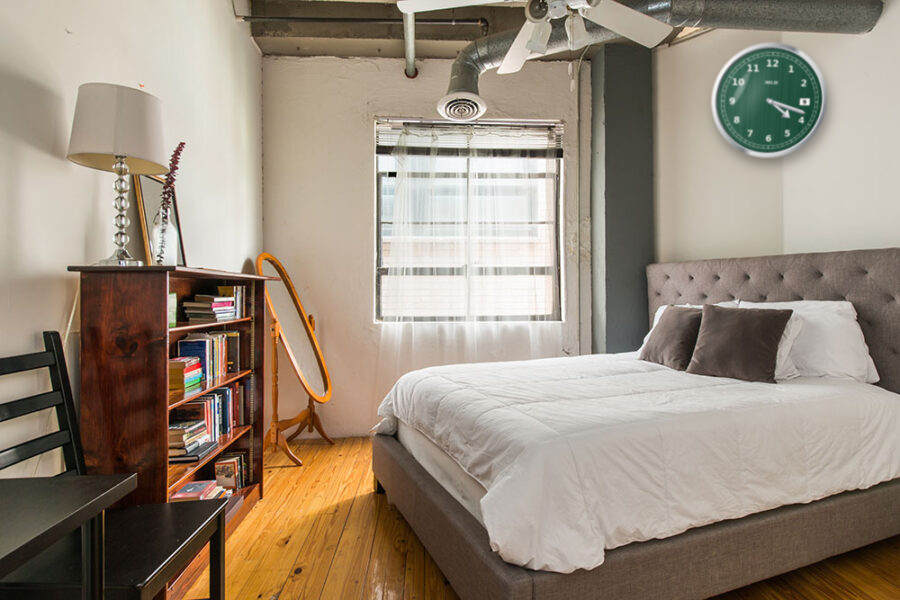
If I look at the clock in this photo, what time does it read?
4:18
